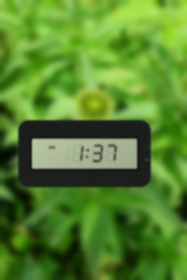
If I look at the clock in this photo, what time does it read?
1:37
